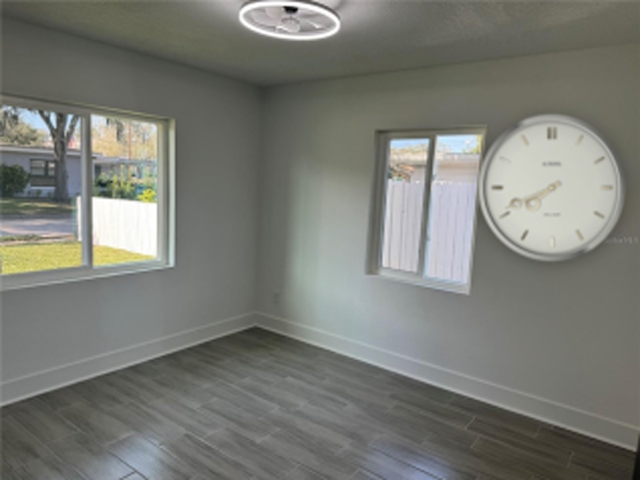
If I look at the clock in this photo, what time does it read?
7:41
